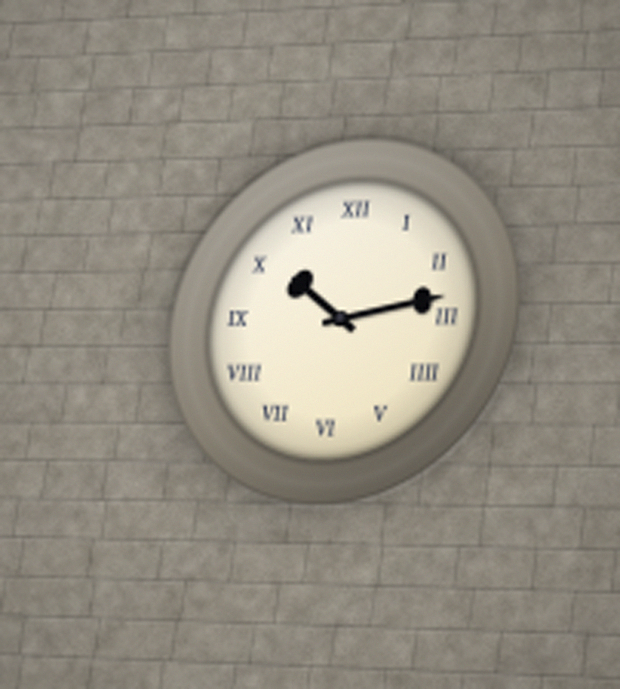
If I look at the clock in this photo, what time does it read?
10:13
